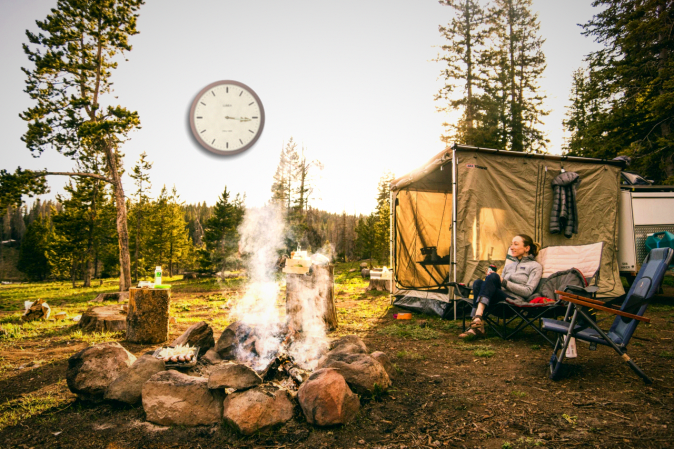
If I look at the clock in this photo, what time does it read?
3:16
